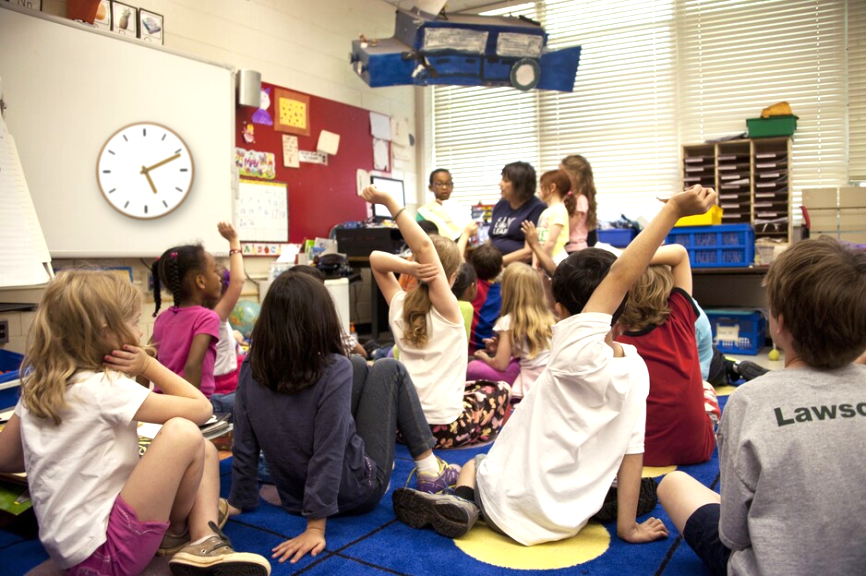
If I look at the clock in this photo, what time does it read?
5:11
